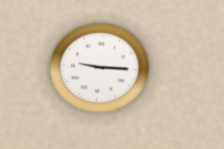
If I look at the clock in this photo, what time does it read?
9:15
